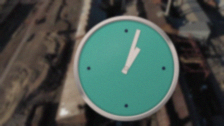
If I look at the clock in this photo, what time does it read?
1:03
